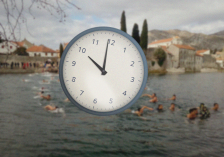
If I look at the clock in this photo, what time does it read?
9:59
